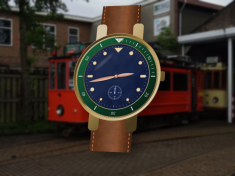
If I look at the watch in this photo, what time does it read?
2:43
